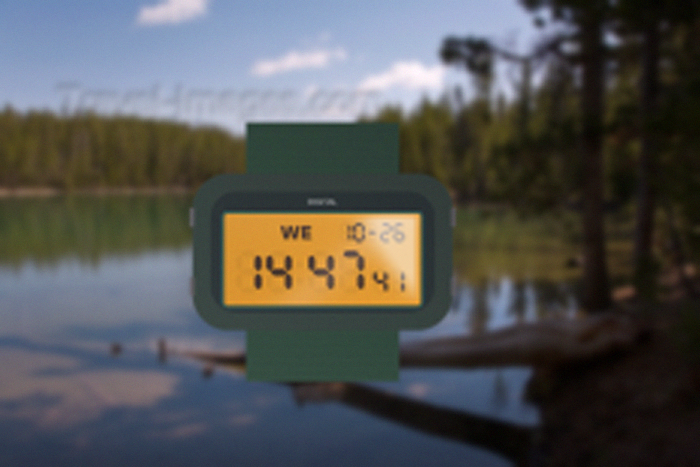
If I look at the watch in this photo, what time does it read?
14:47:41
